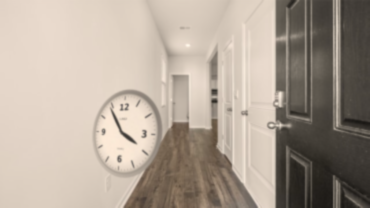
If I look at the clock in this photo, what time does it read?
3:54
